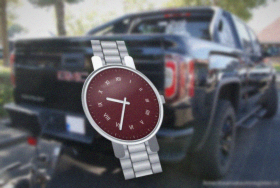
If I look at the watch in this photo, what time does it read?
9:34
